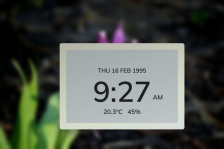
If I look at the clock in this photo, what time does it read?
9:27
